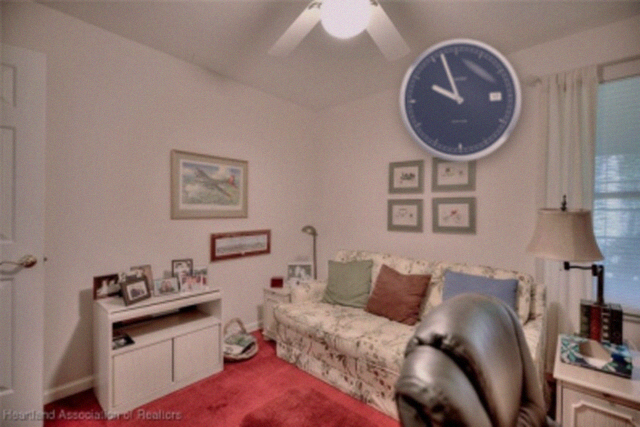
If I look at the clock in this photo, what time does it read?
9:57
